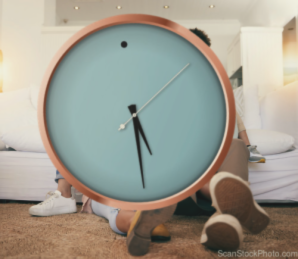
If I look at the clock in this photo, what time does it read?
5:30:09
